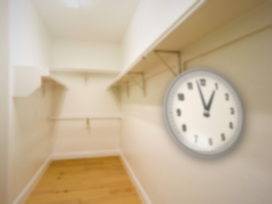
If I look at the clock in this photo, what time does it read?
12:58
